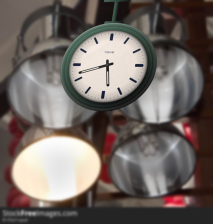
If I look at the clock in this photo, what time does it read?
5:42
